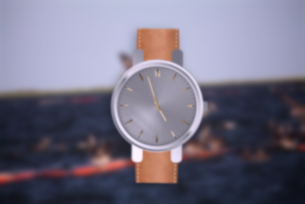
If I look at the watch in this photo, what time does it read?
4:57
